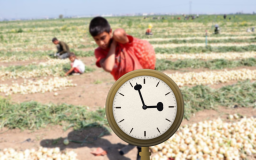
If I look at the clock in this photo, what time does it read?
2:57
